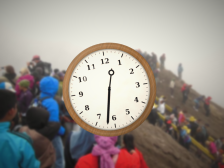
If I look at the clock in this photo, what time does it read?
12:32
